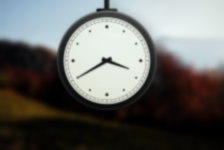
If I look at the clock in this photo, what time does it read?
3:40
